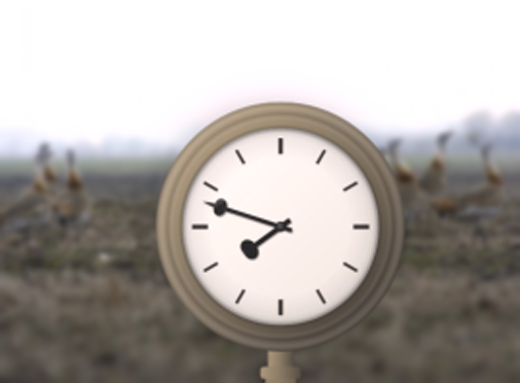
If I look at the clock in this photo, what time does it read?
7:48
